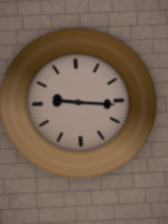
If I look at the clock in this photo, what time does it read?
9:16
